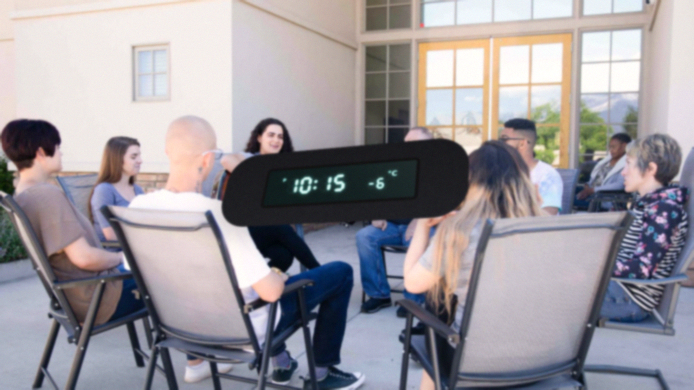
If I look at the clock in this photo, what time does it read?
10:15
